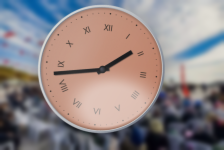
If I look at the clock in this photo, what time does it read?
1:43
